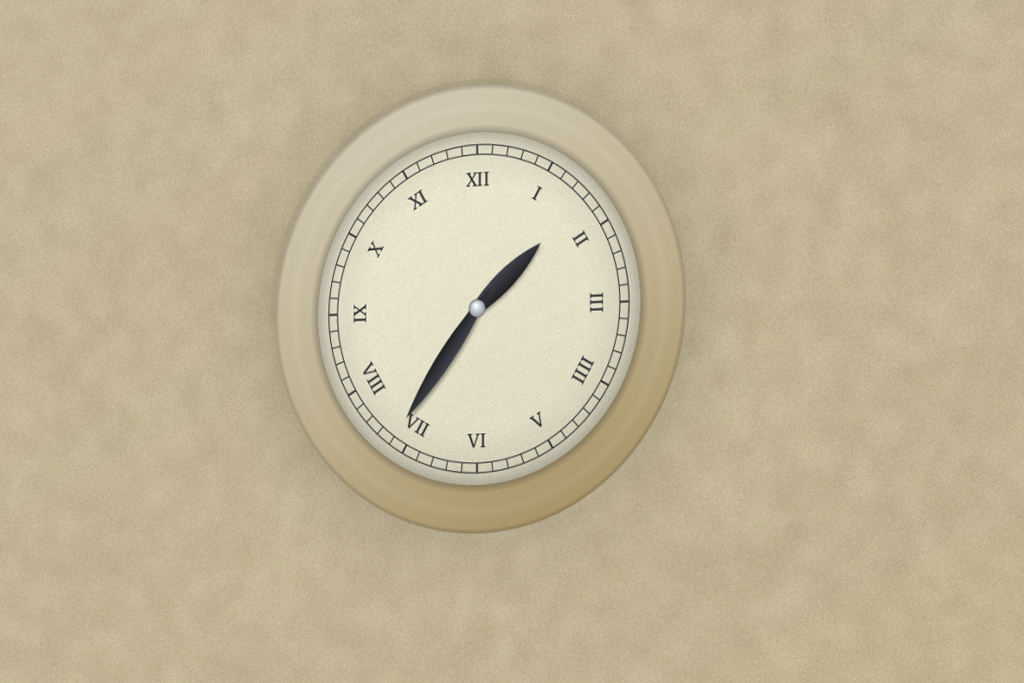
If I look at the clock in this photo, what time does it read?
1:36
